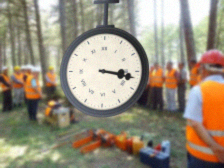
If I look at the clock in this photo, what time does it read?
3:17
